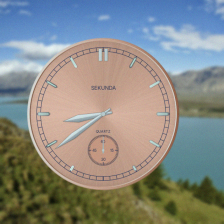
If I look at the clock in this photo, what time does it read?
8:39
